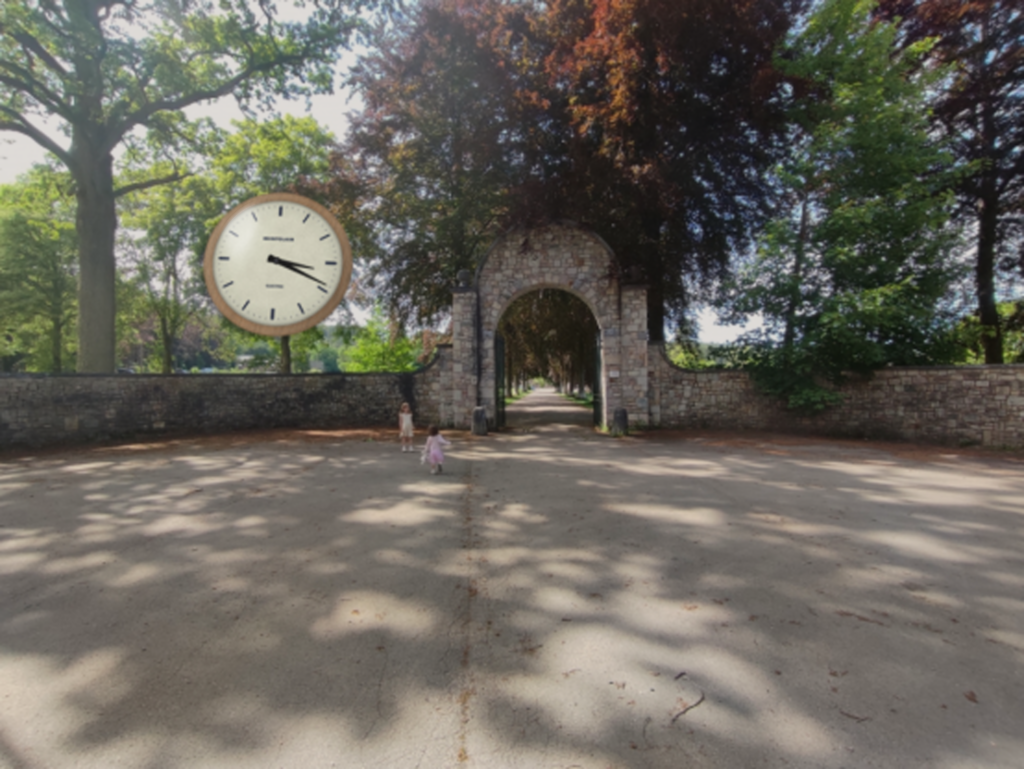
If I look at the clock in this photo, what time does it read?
3:19
